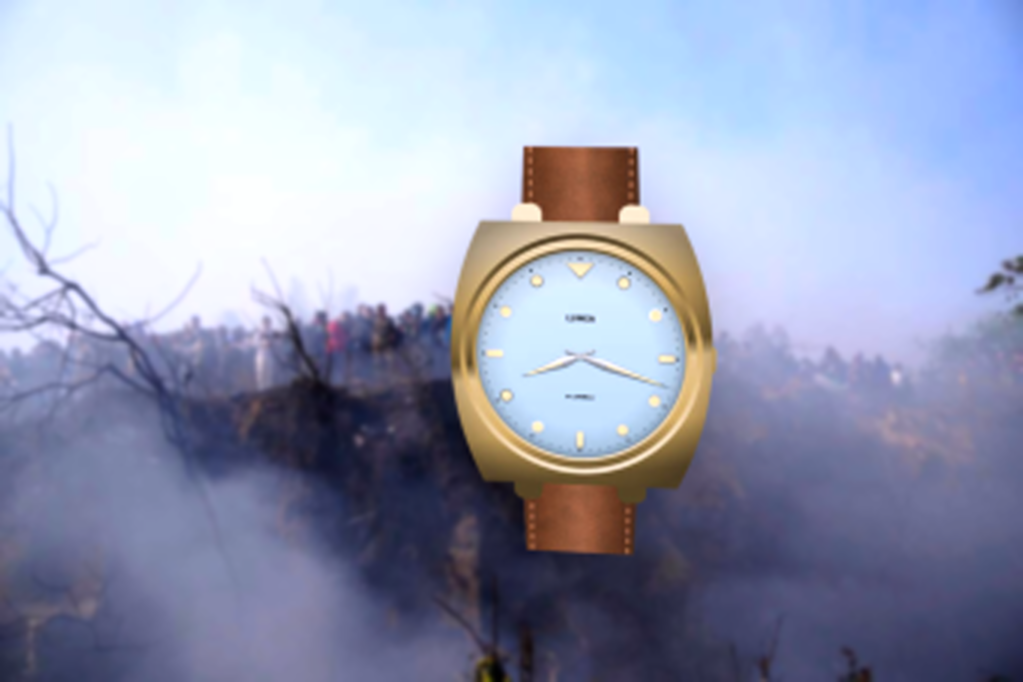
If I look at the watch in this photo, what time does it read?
8:18
